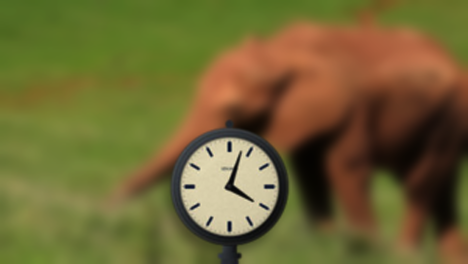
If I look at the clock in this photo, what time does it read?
4:03
